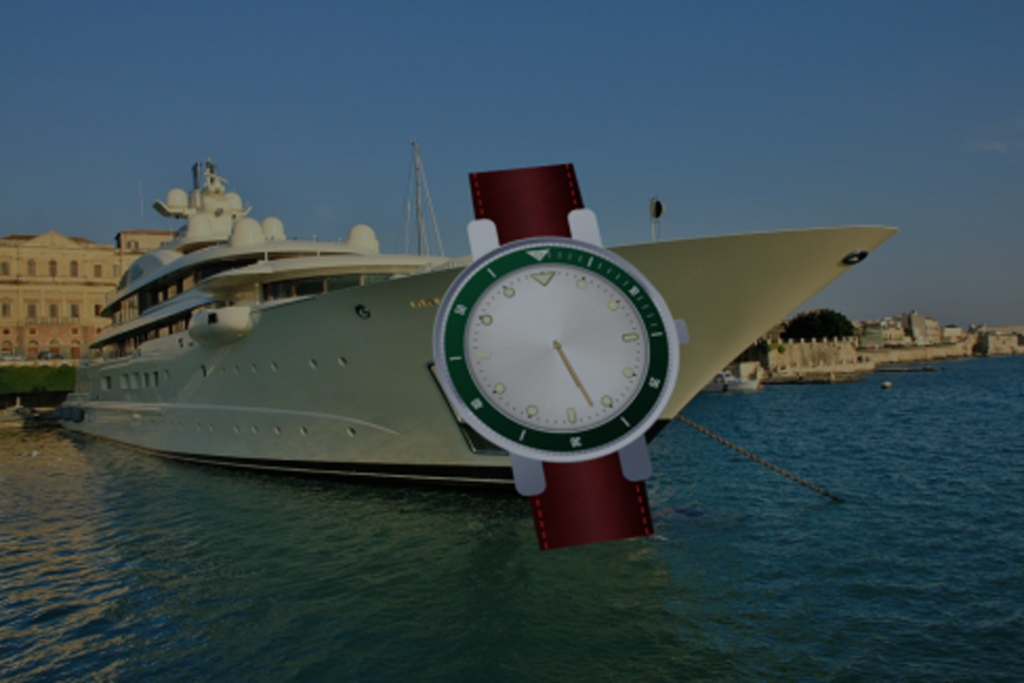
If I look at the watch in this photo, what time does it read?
5:27
